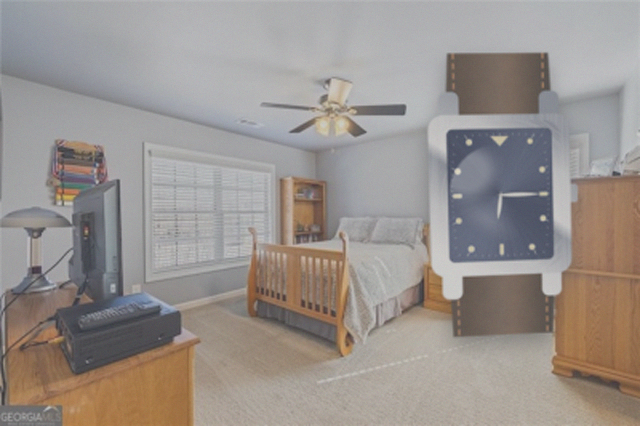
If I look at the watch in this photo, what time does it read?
6:15
